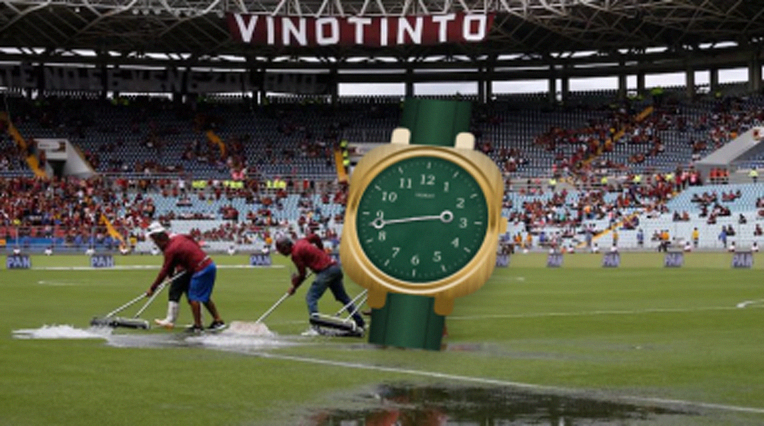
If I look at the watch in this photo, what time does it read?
2:43
